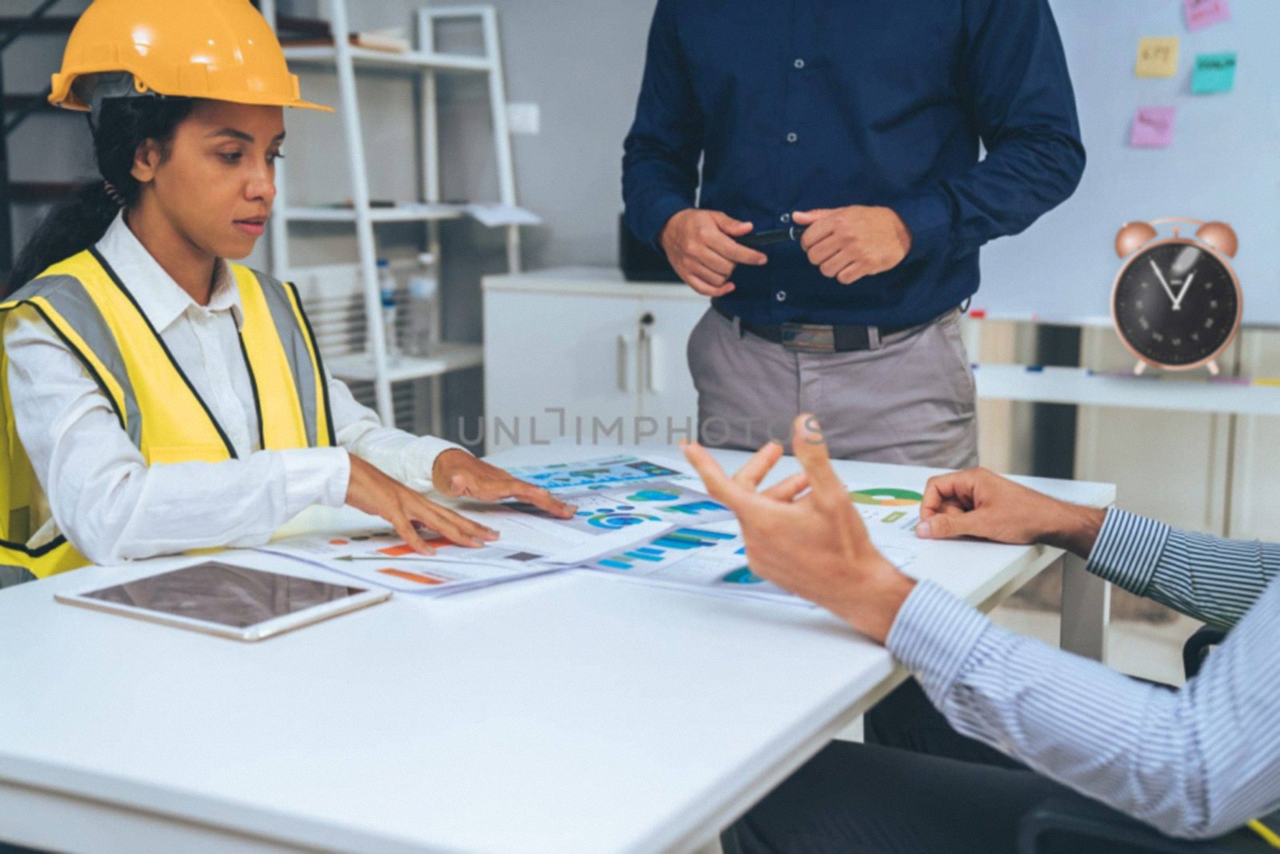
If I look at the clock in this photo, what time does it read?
12:55
